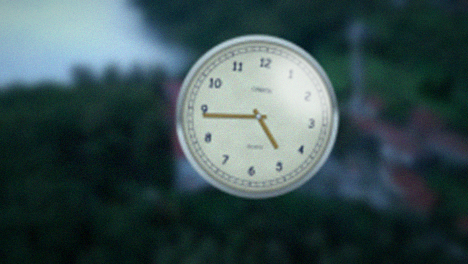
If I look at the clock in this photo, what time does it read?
4:44
